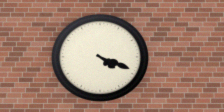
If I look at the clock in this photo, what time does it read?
4:19
